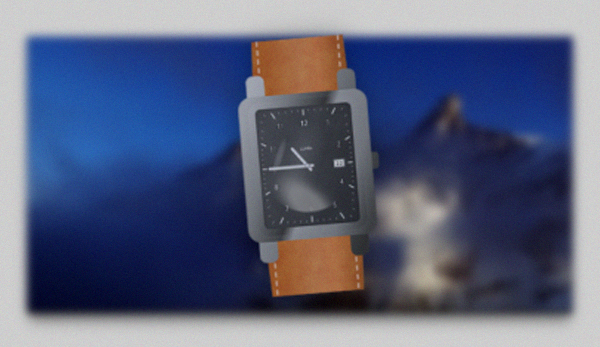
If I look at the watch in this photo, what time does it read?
10:45
